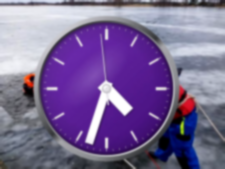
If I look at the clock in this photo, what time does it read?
4:32:59
